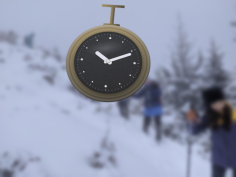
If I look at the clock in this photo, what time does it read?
10:11
